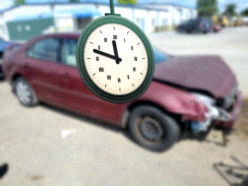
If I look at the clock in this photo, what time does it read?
11:48
